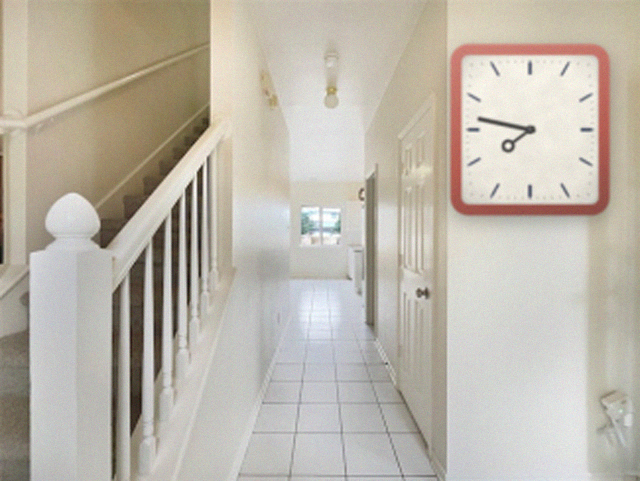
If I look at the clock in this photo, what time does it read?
7:47
